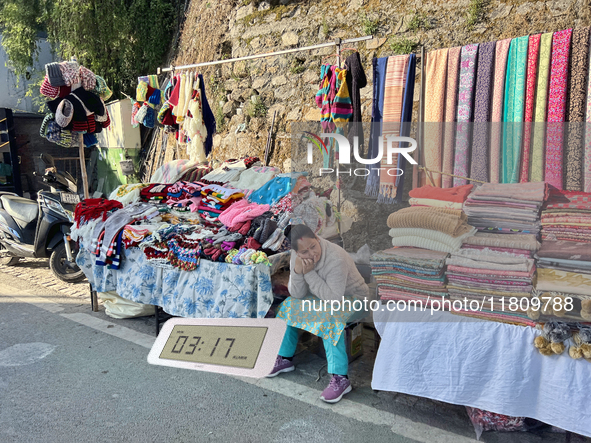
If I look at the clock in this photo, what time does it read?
3:17
